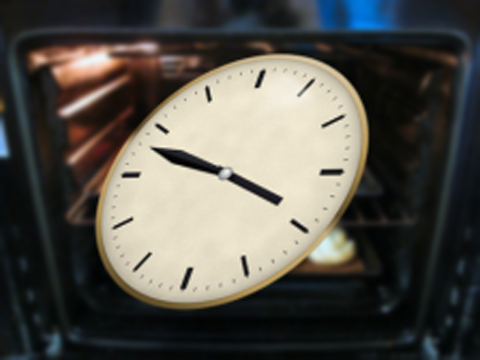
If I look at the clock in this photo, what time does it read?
3:48
